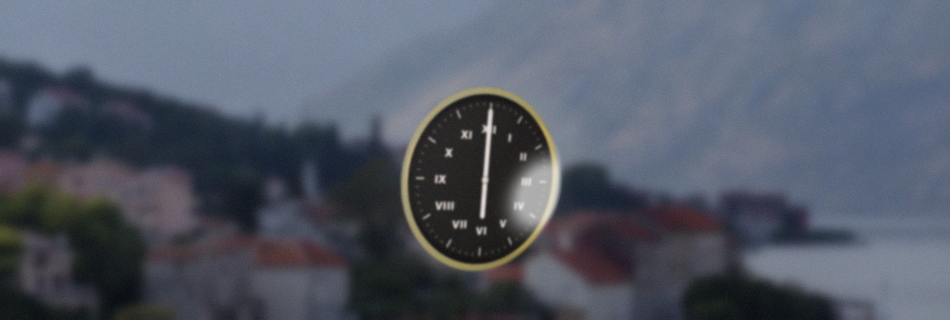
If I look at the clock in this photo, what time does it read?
6:00
